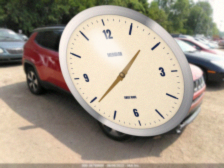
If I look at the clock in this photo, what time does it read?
1:39
